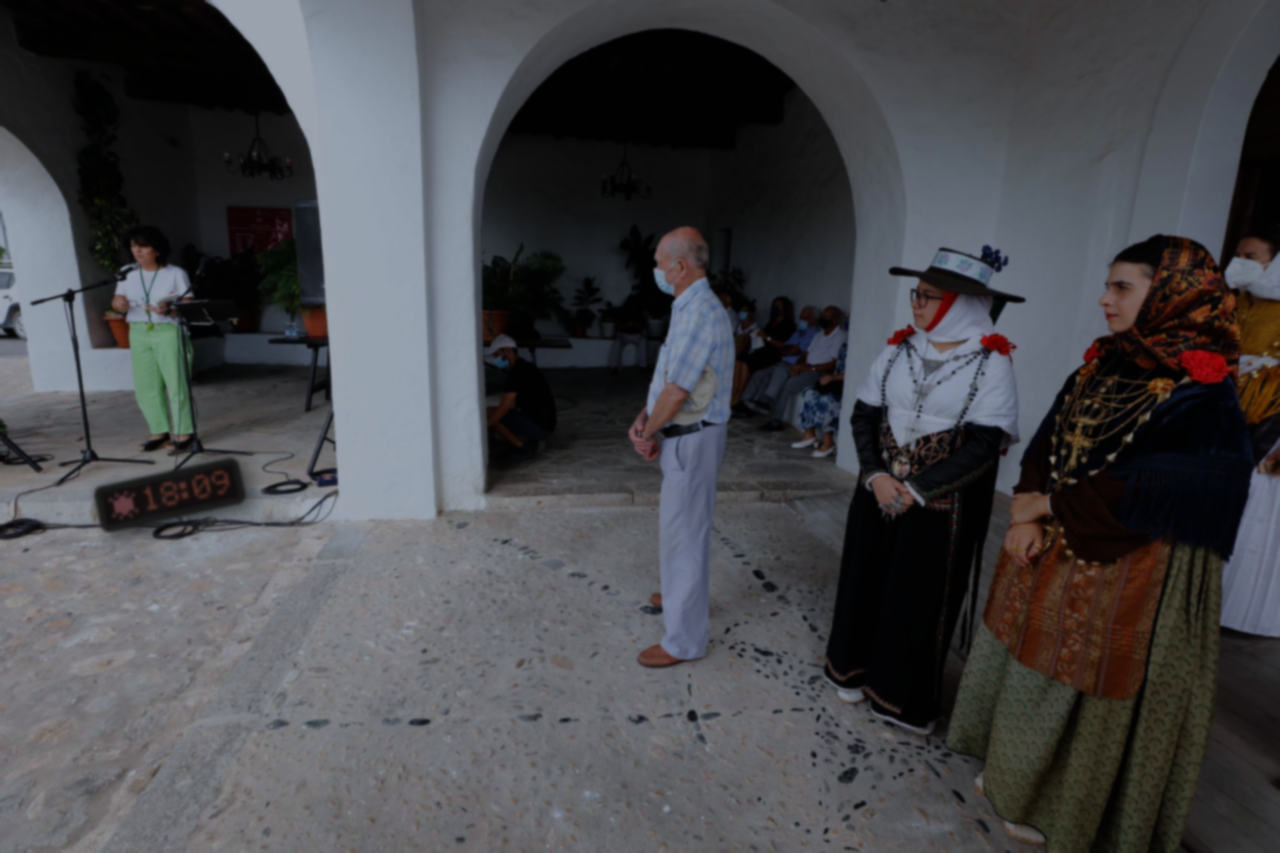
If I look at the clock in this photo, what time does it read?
18:09
